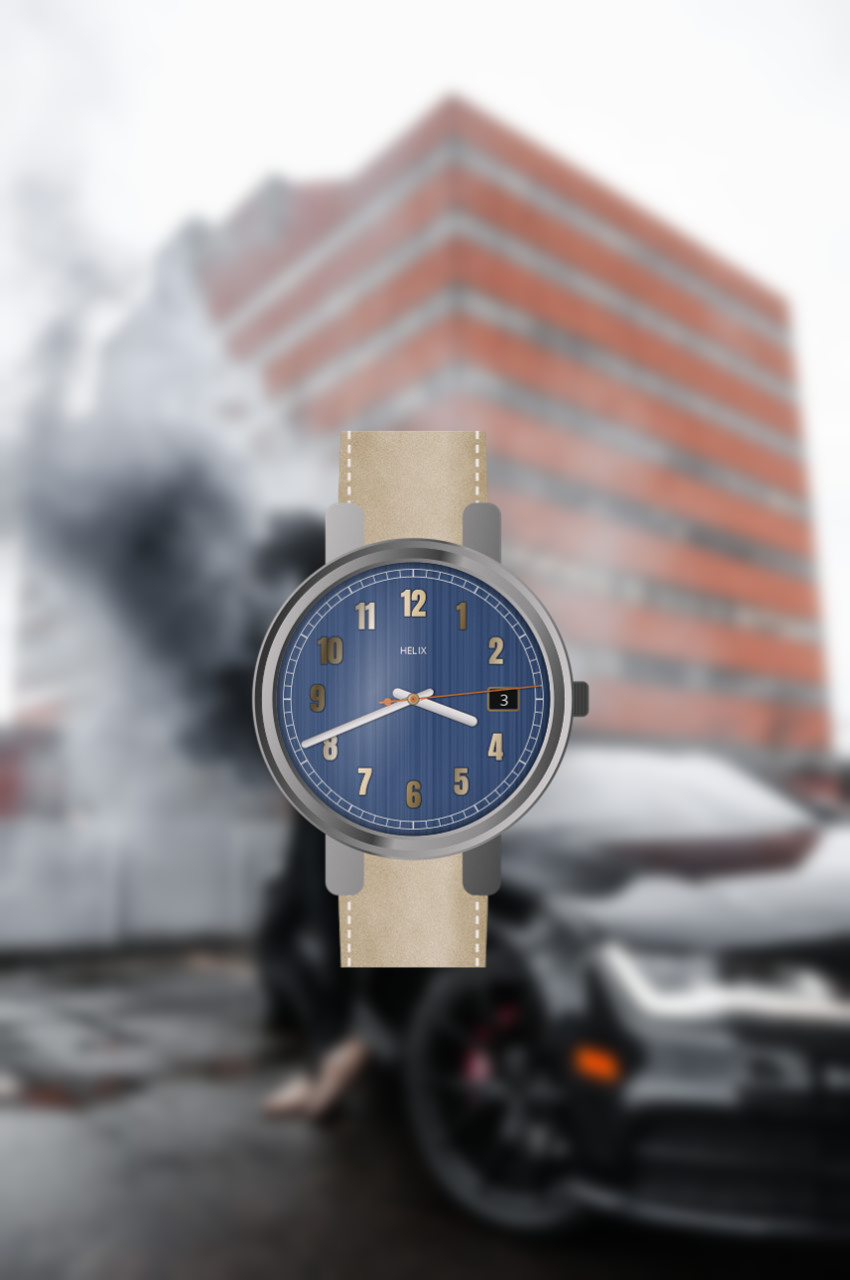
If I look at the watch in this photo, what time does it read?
3:41:14
